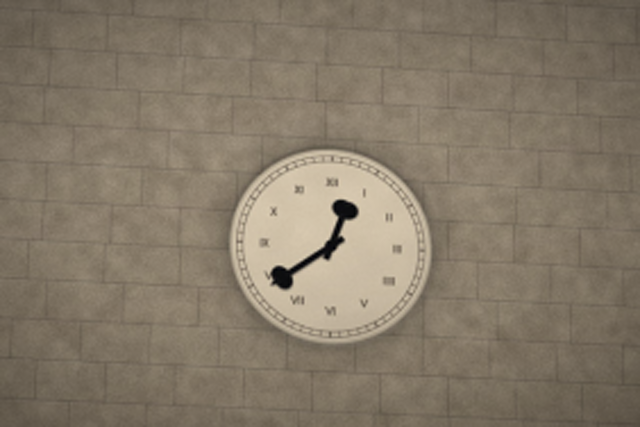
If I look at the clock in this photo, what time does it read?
12:39
